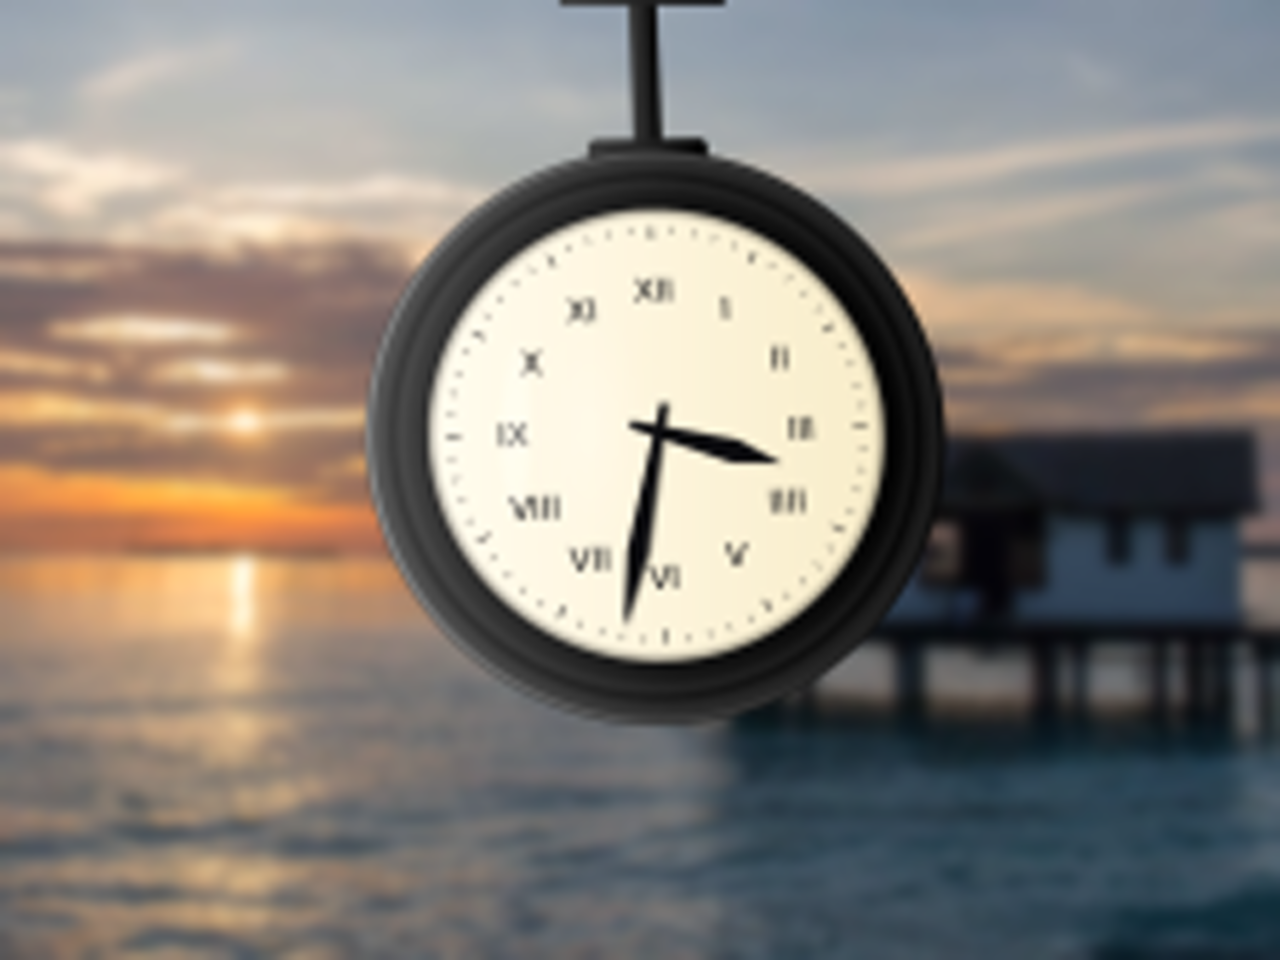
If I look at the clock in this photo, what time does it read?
3:32
